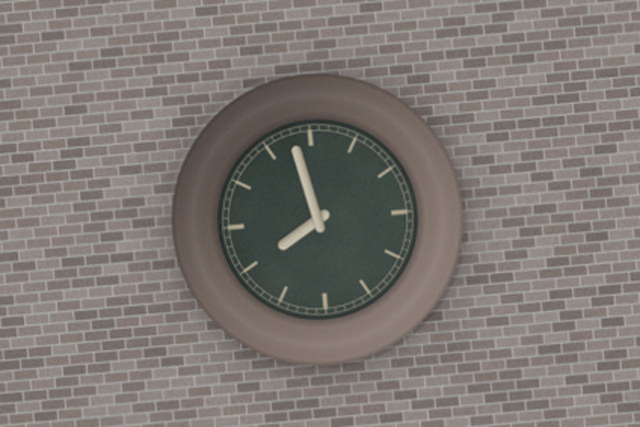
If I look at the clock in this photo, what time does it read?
7:58
